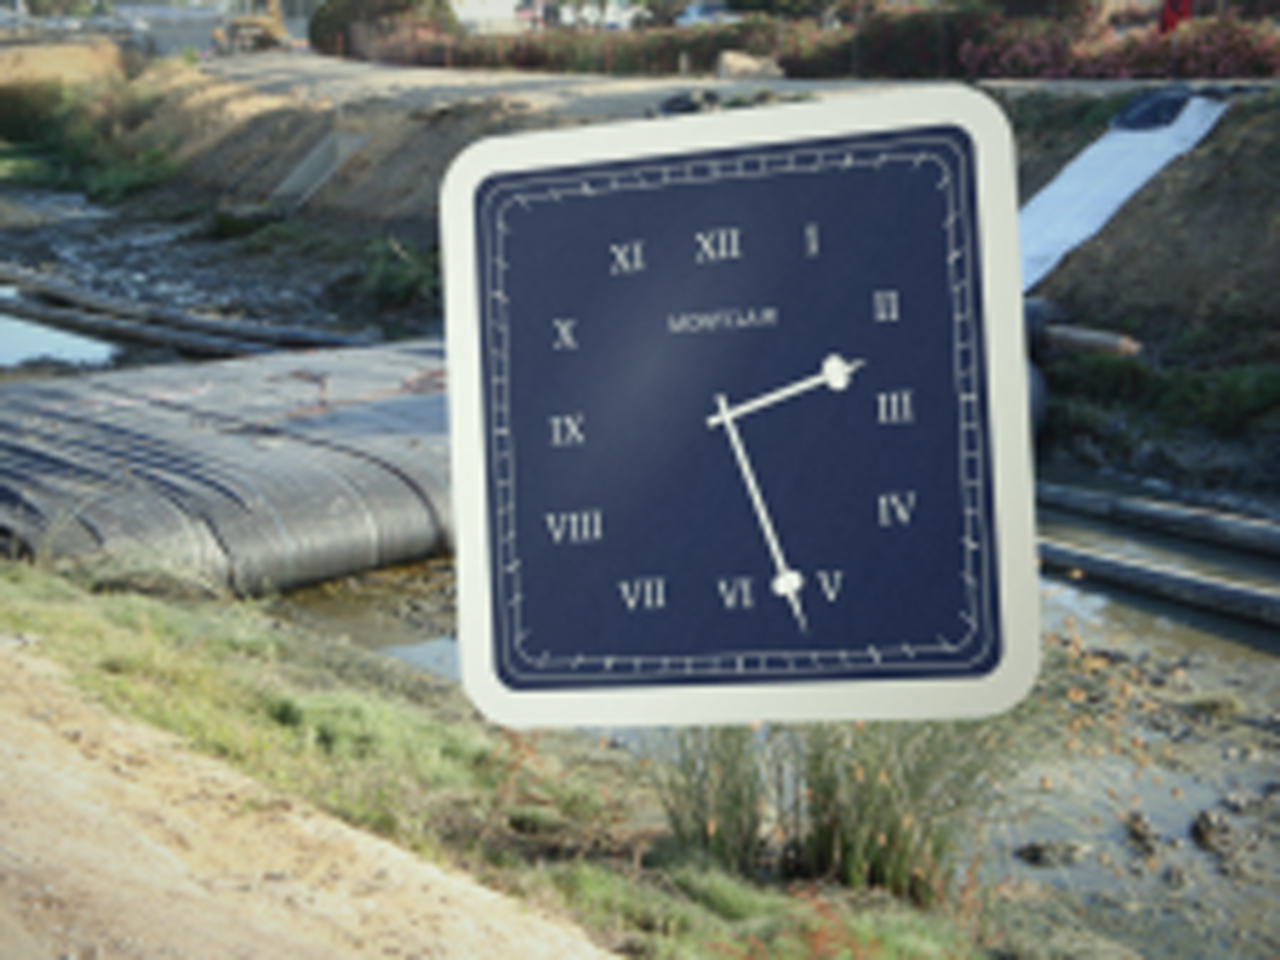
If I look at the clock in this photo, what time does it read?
2:27
